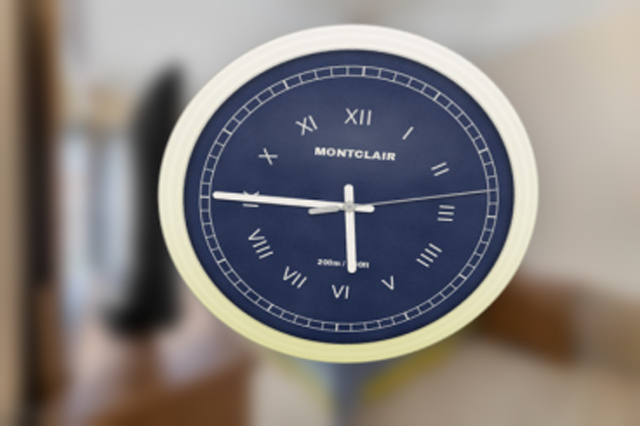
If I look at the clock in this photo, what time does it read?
5:45:13
